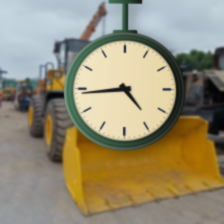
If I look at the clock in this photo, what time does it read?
4:44
